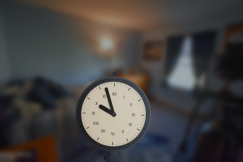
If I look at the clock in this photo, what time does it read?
9:57
